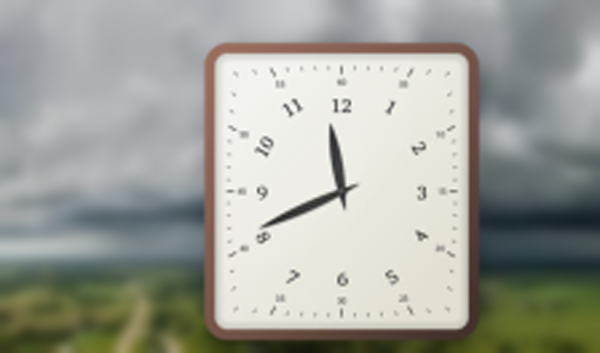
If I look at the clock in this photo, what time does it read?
11:41
